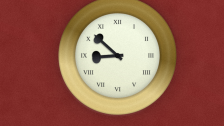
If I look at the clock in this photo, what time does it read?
8:52
